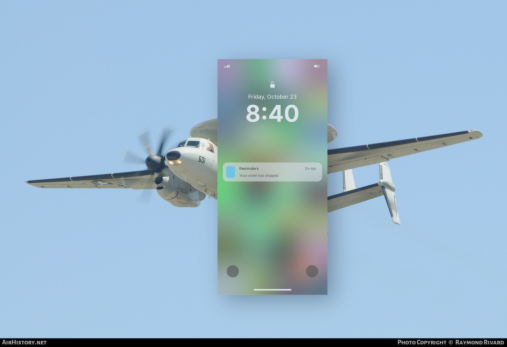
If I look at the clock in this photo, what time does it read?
8:40
